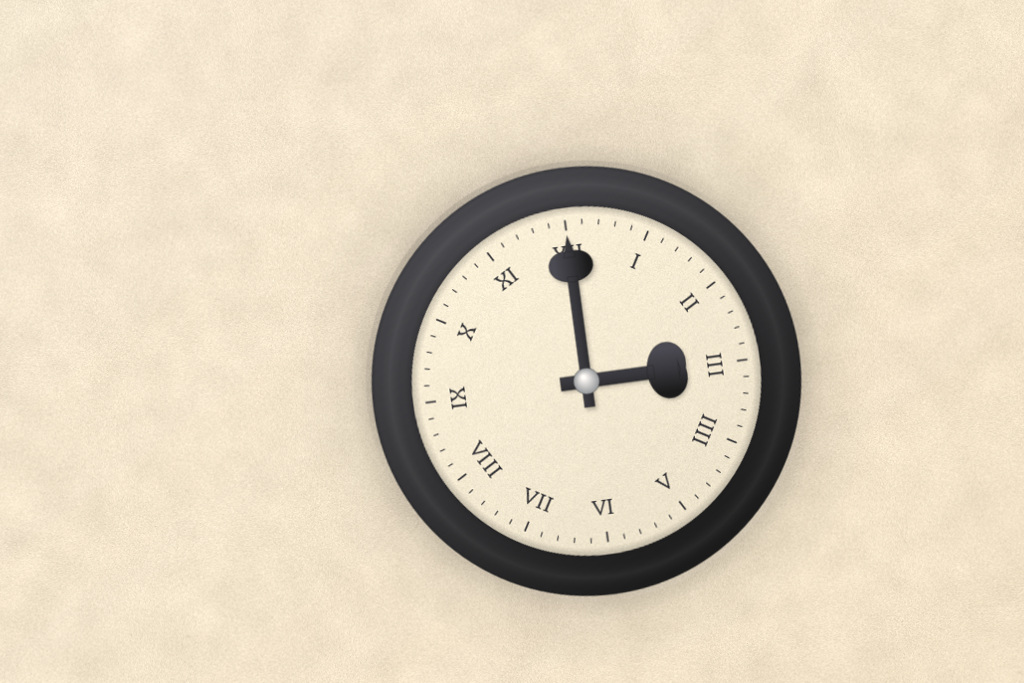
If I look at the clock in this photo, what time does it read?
3:00
